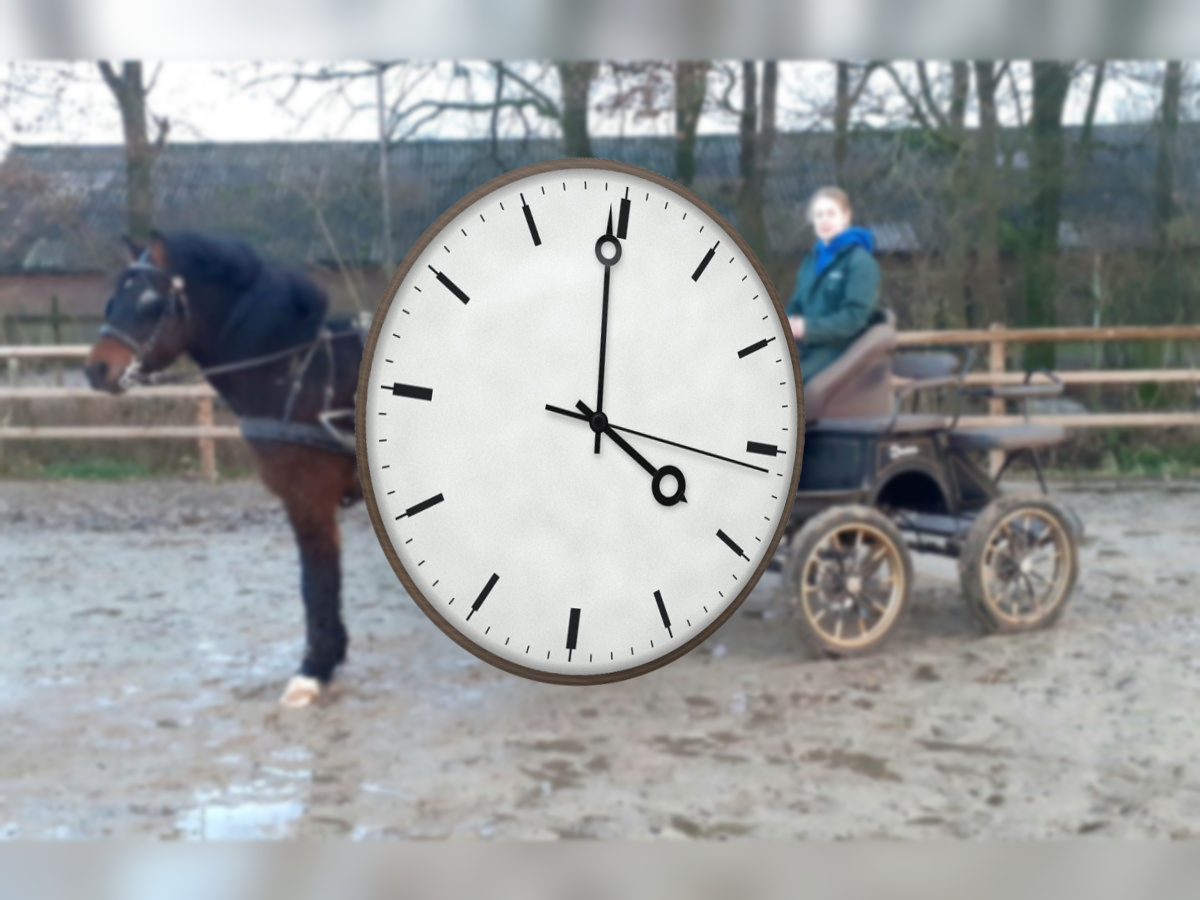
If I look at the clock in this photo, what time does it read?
3:59:16
